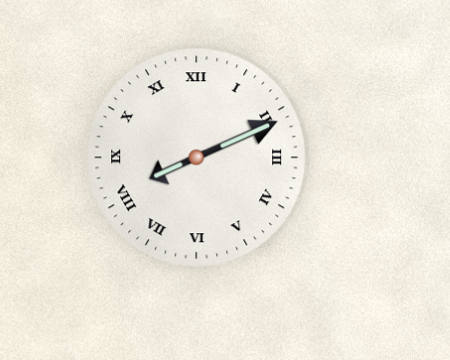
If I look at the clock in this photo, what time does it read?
8:11
